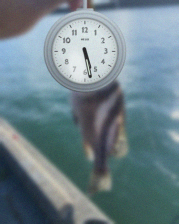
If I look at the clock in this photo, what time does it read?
5:28
